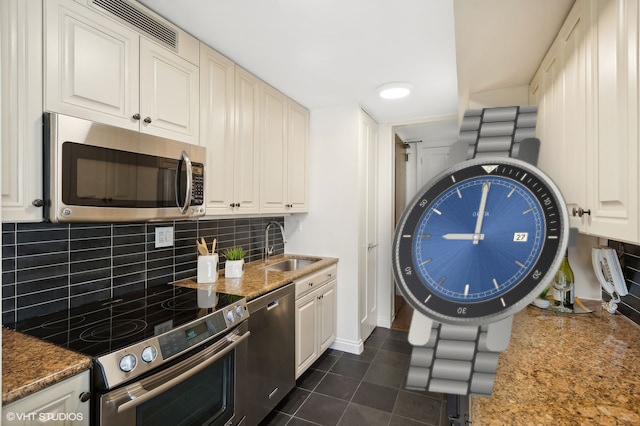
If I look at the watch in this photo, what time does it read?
9:00
